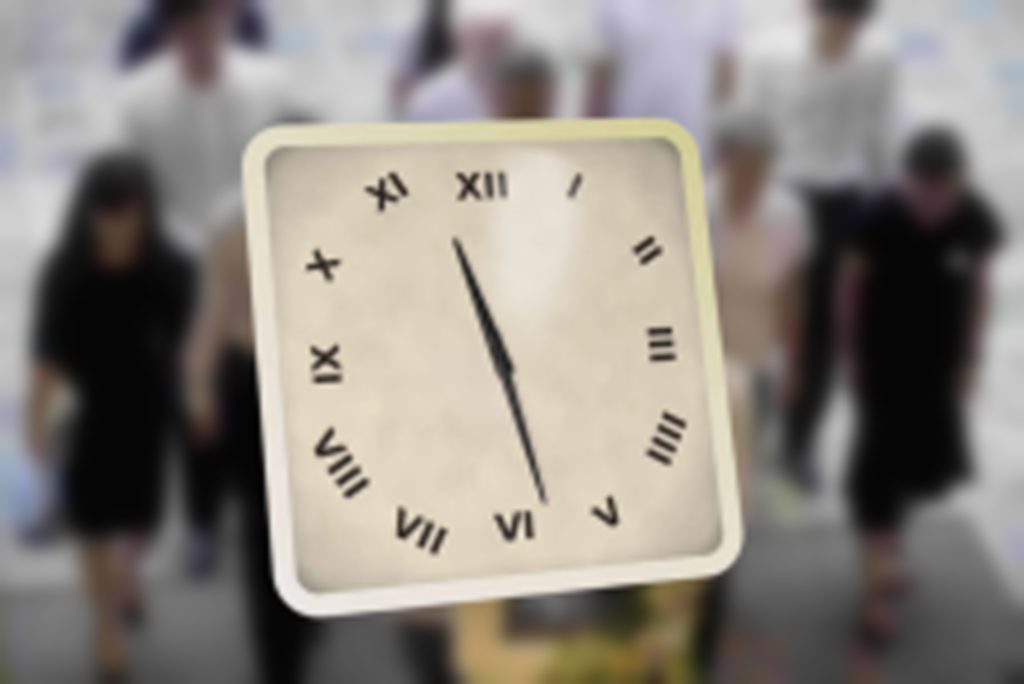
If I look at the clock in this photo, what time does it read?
11:28
